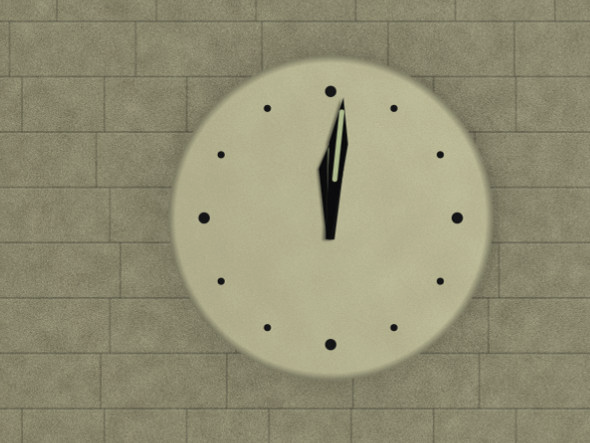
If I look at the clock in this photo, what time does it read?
12:01
